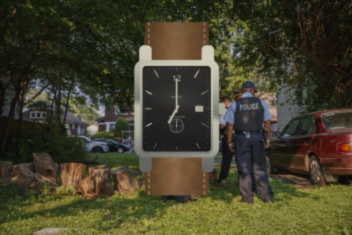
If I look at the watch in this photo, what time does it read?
7:00
